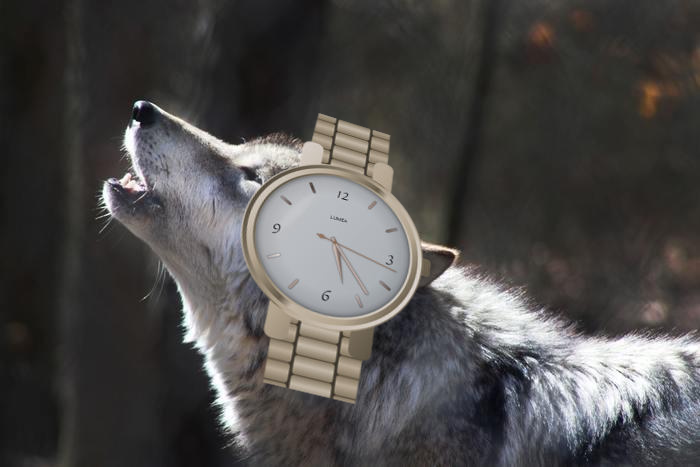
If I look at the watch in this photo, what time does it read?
5:23:17
